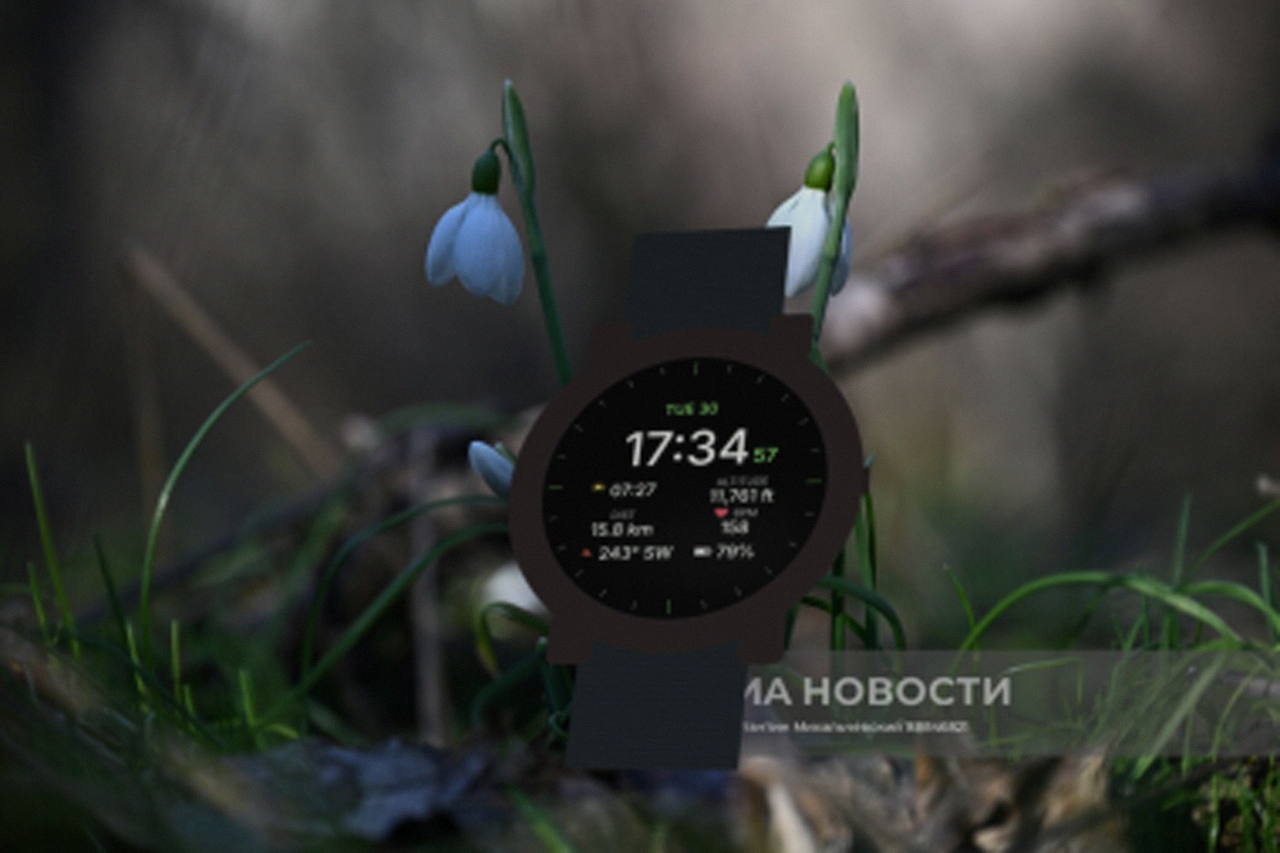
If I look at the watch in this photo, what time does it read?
17:34
